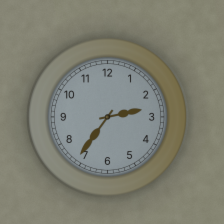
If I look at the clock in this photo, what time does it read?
2:36
